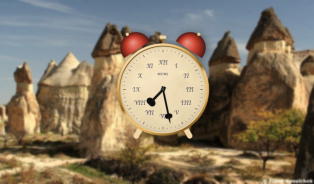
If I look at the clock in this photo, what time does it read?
7:28
